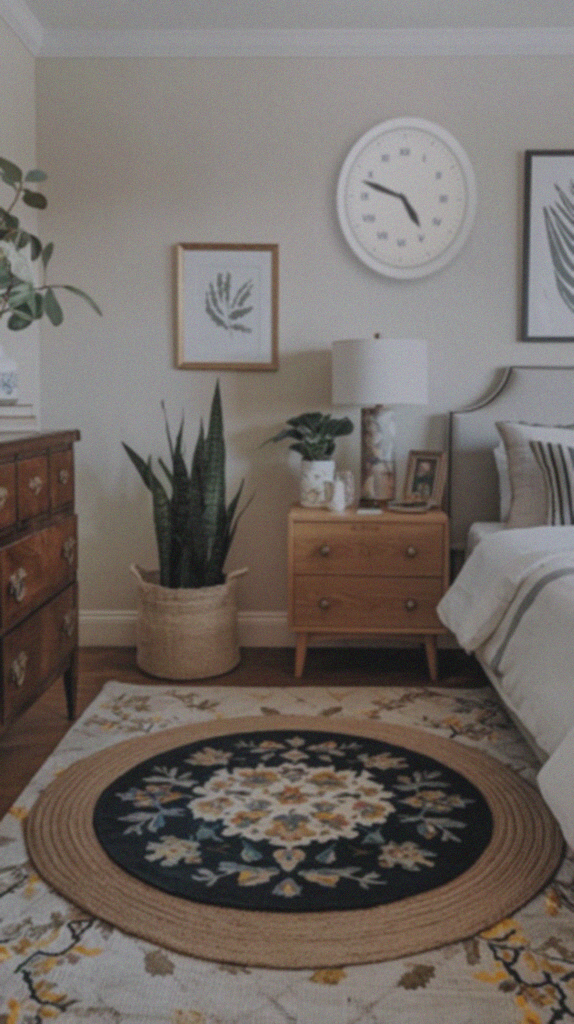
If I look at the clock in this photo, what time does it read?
4:48
